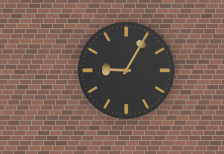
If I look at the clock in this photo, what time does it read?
9:05
